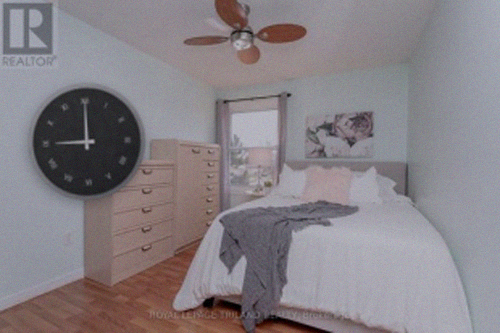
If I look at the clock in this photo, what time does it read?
9:00
